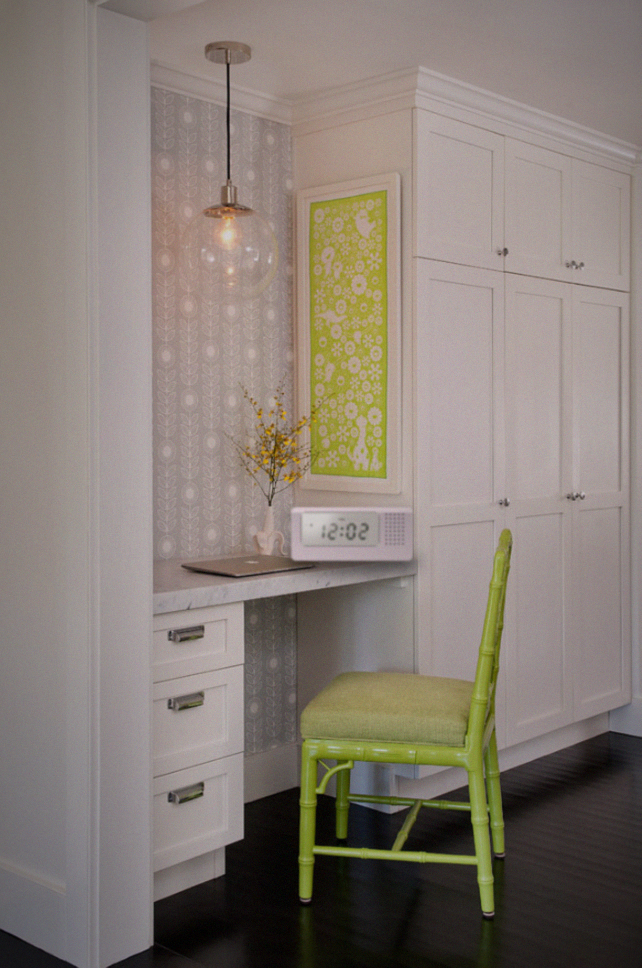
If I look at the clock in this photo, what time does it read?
12:02
